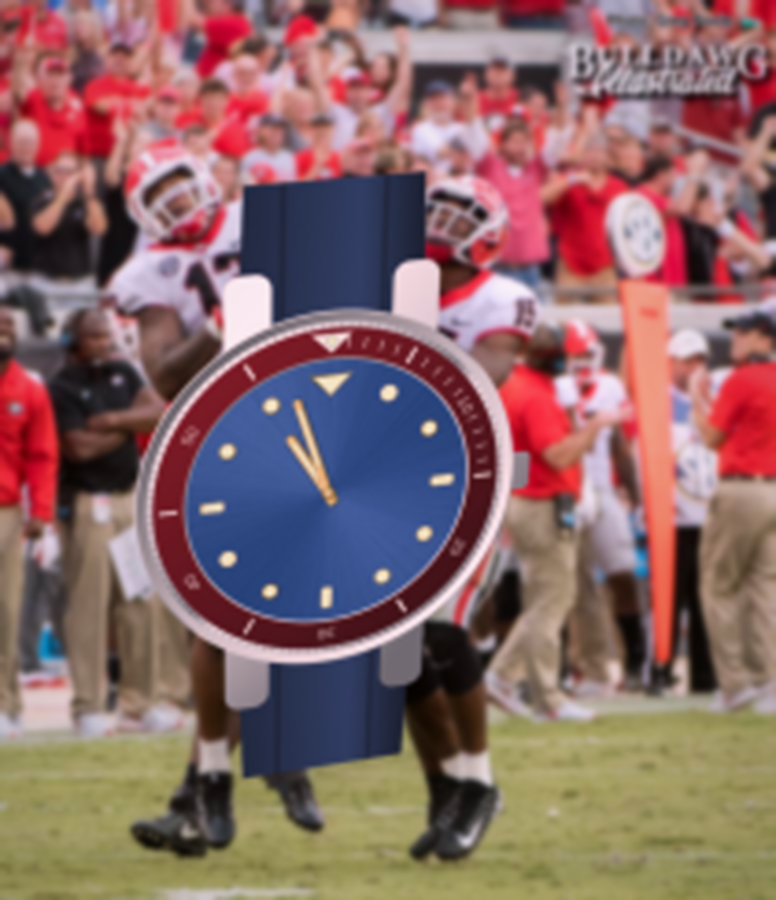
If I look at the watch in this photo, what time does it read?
10:57
